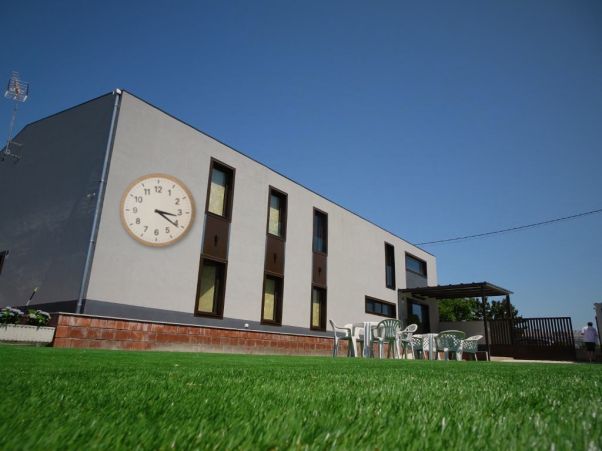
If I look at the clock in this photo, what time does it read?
3:21
